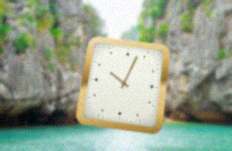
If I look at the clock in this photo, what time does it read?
10:03
